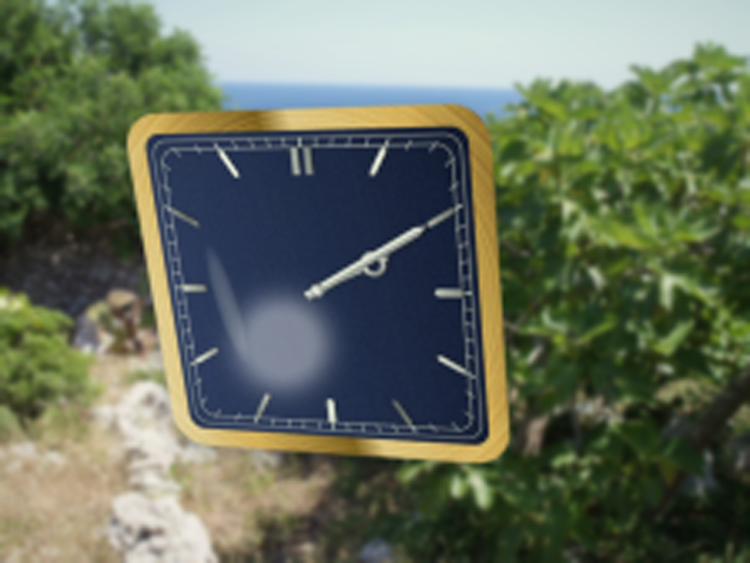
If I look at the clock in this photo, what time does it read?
2:10
